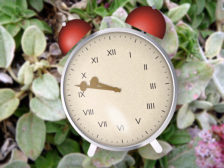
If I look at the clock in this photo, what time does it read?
9:47
